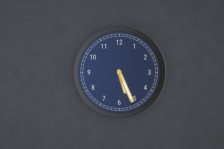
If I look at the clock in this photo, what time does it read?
5:26
